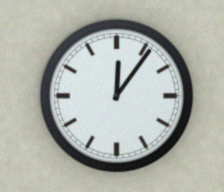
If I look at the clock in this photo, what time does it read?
12:06
